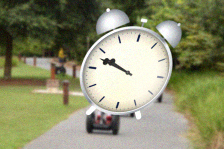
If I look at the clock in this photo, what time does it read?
9:48
